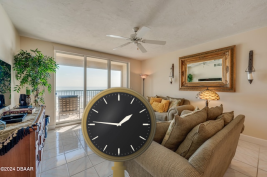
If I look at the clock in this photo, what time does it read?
1:46
